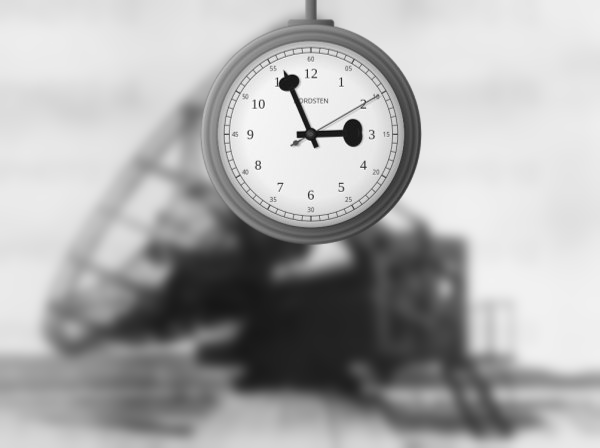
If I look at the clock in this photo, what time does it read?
2:56:10
